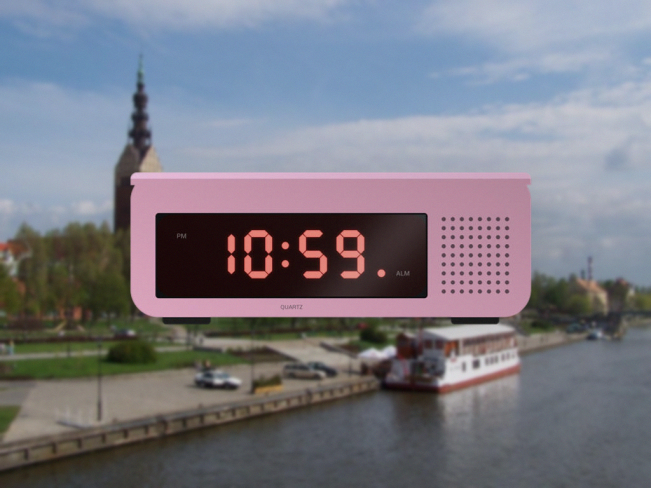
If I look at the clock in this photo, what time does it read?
10:59
